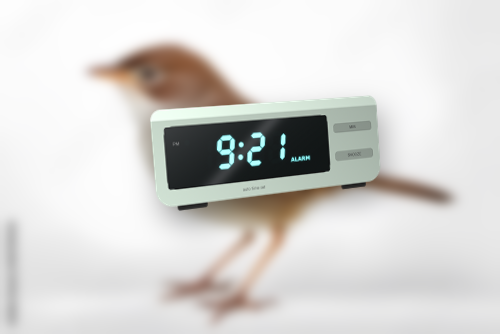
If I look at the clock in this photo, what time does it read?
9:21
